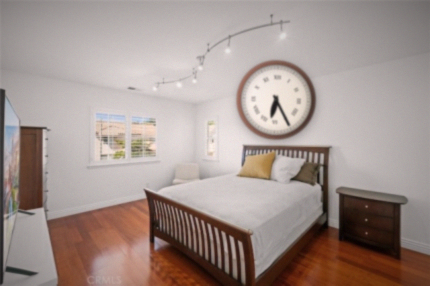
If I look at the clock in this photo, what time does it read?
6:25
